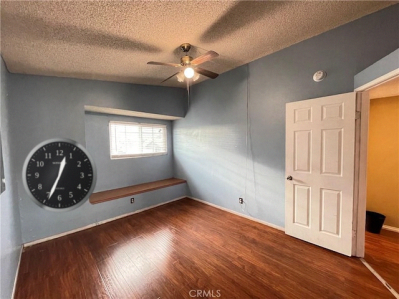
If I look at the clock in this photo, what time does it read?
12:34
